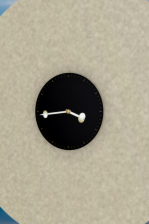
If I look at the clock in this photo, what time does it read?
3:44
